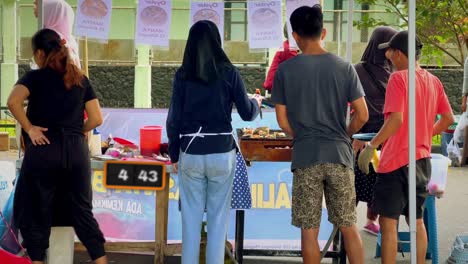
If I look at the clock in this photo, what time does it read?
4:43
